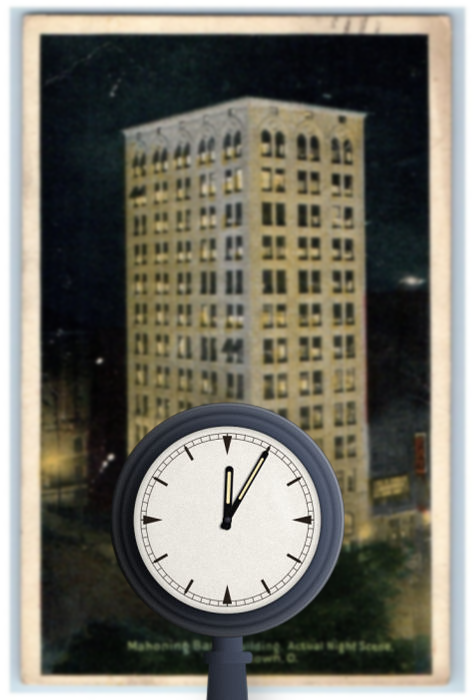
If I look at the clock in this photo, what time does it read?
12:05
